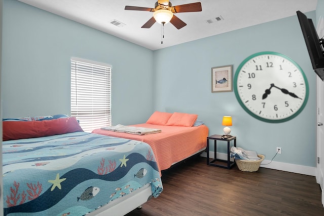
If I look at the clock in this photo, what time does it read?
7:20
